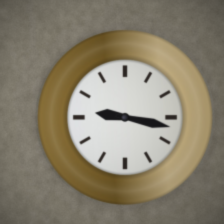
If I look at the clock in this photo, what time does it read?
9:17
